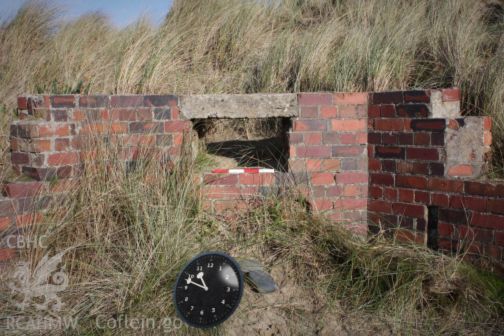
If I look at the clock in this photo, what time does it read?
10:48
